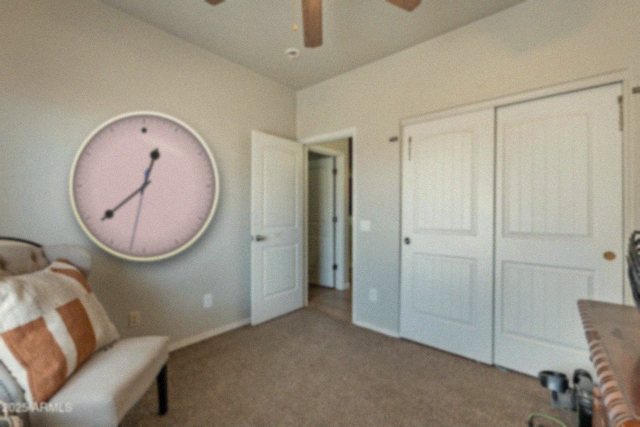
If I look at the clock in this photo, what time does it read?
12:38:32
